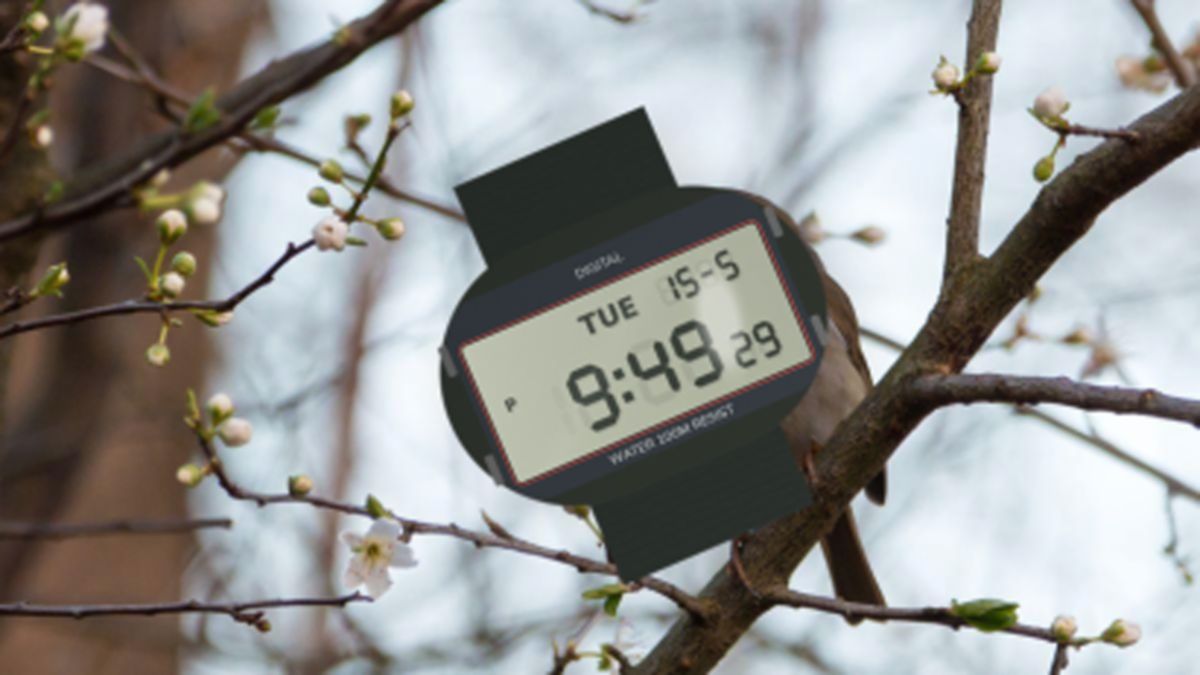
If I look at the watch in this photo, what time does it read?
9:49:29
